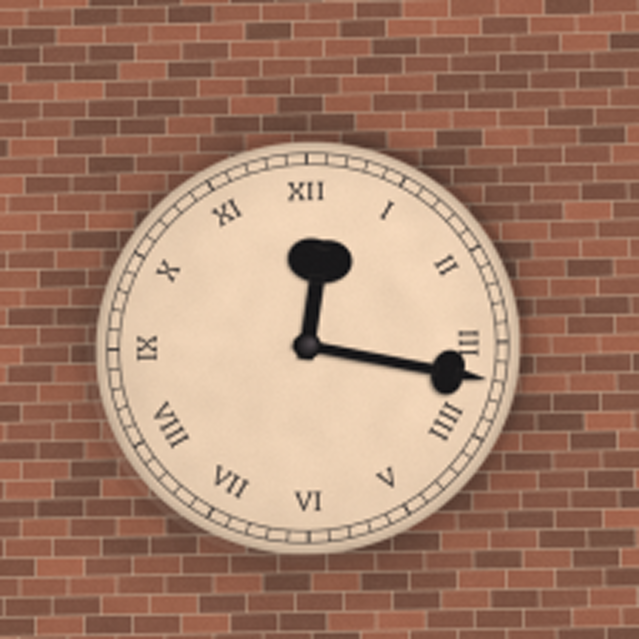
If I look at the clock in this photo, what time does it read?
12:17
